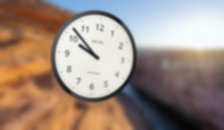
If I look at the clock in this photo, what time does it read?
9:52
